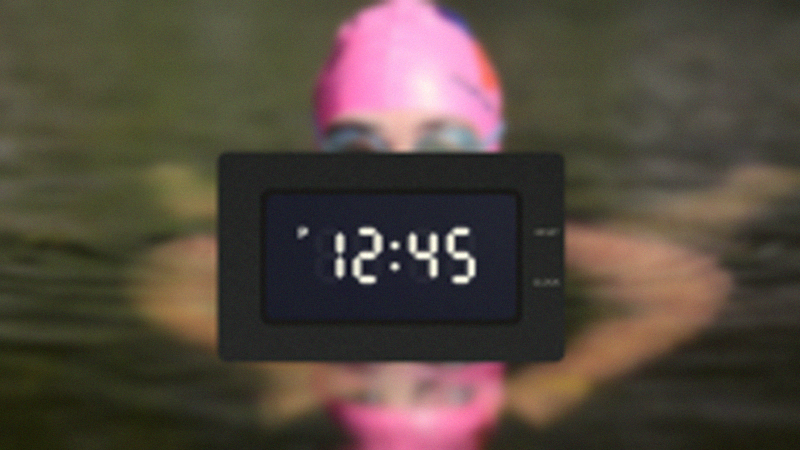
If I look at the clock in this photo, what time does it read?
12:45
